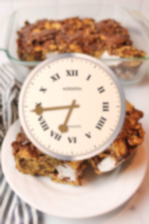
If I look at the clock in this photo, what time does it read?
6:44
